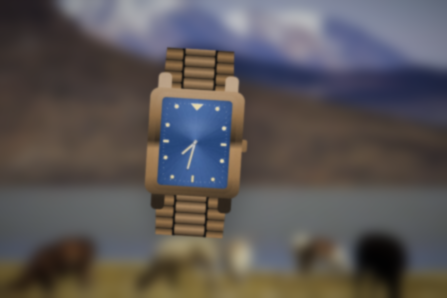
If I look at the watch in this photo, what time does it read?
7:32
